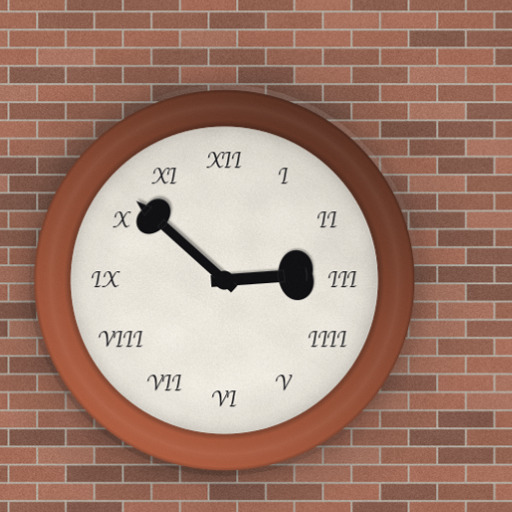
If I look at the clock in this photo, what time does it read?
2:52
